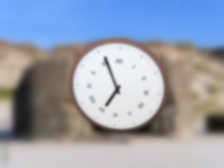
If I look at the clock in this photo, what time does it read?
6:56
